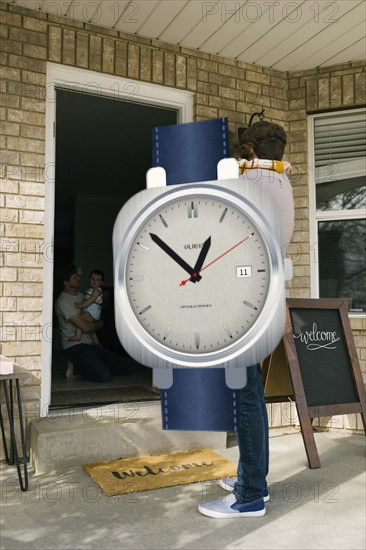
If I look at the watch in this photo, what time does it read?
12:52:10
